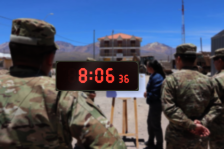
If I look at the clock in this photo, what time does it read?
8:06:36
